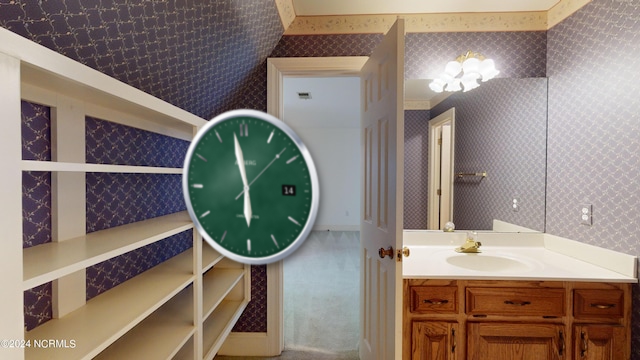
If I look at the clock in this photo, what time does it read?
5:58:08
